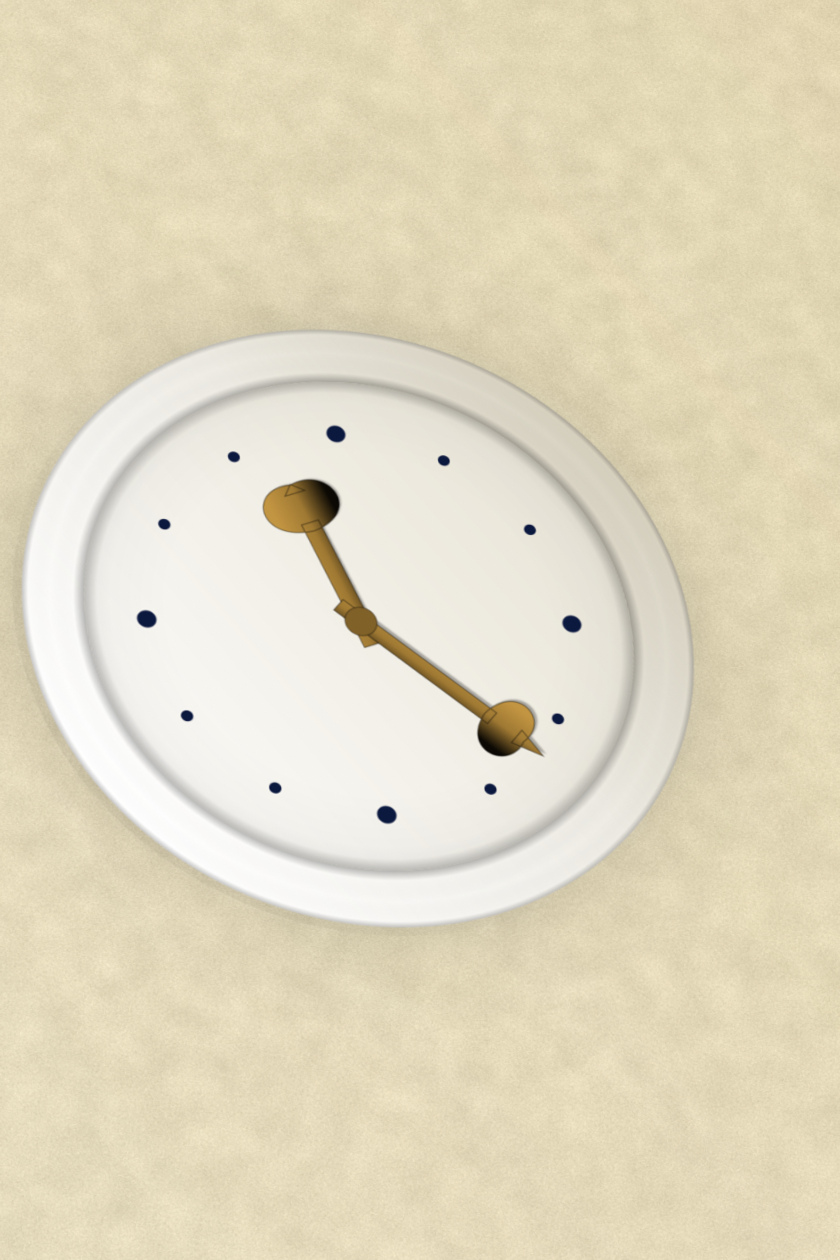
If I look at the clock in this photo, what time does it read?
11:22
